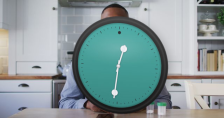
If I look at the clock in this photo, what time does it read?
12:31
